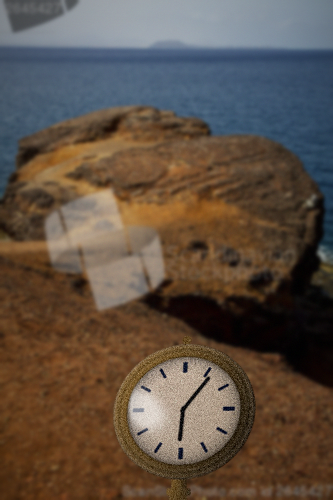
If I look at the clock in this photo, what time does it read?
6:06
